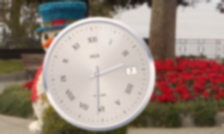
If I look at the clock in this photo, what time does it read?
2:31
